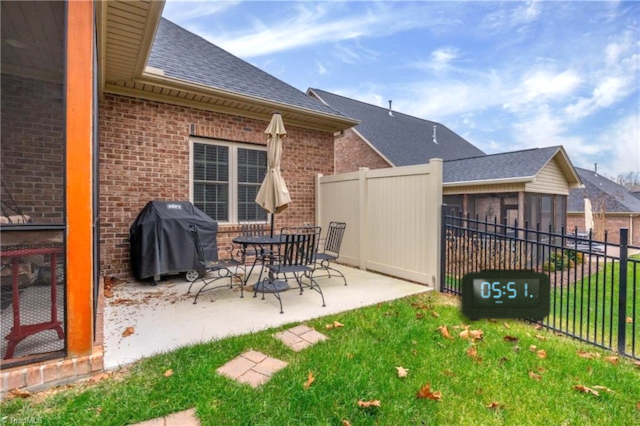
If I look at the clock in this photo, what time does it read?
5:51
